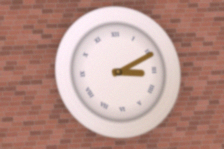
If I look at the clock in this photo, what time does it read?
3:11
